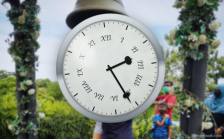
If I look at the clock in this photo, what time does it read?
2:26
